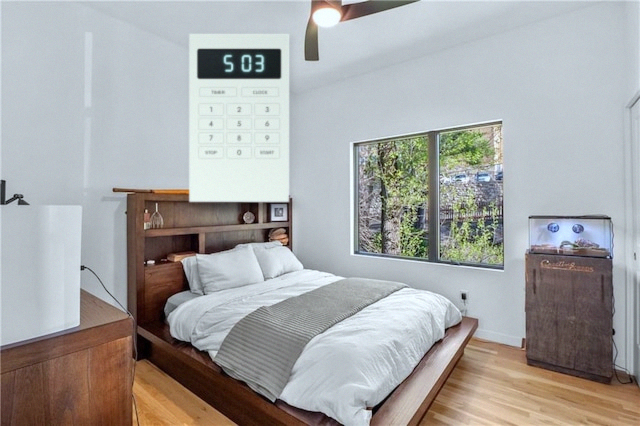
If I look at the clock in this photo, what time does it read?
5:03
